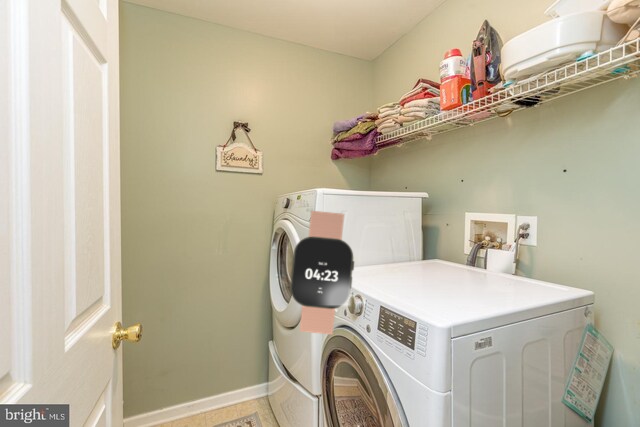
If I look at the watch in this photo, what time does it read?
4:23
